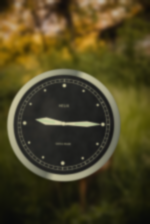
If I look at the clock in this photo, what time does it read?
9:15
